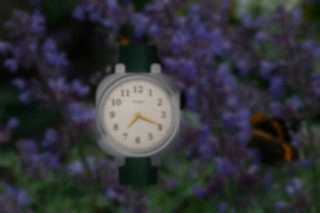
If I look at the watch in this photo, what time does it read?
7:19
